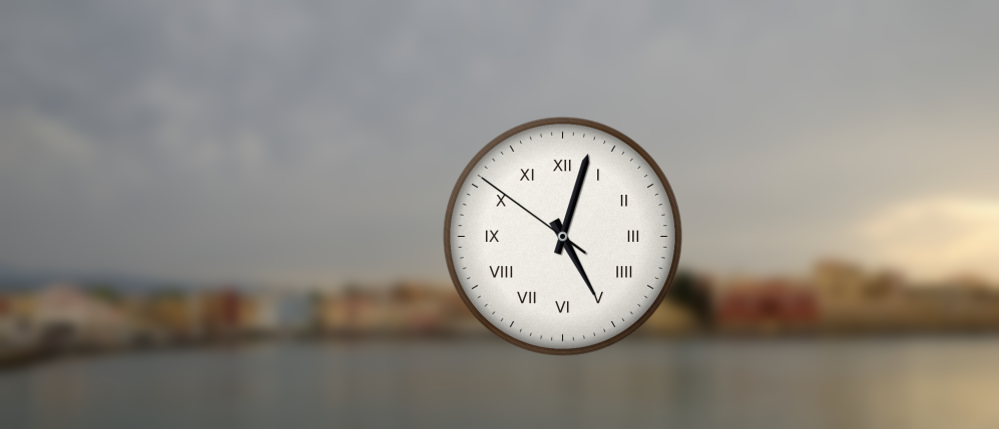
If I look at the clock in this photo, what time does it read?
5:02:51
